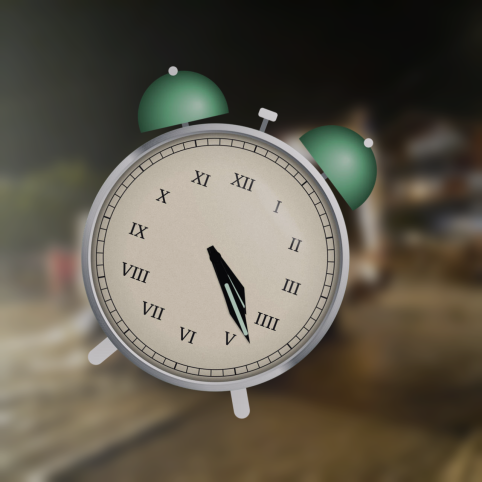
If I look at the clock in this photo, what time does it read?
4:23
